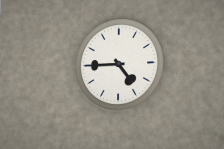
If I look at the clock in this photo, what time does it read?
4:45
